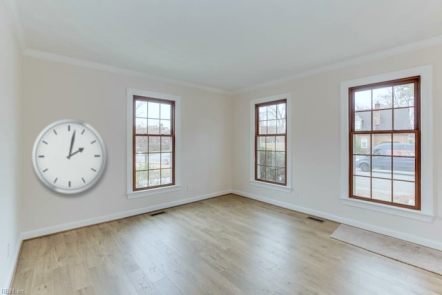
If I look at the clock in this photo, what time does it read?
2:02
